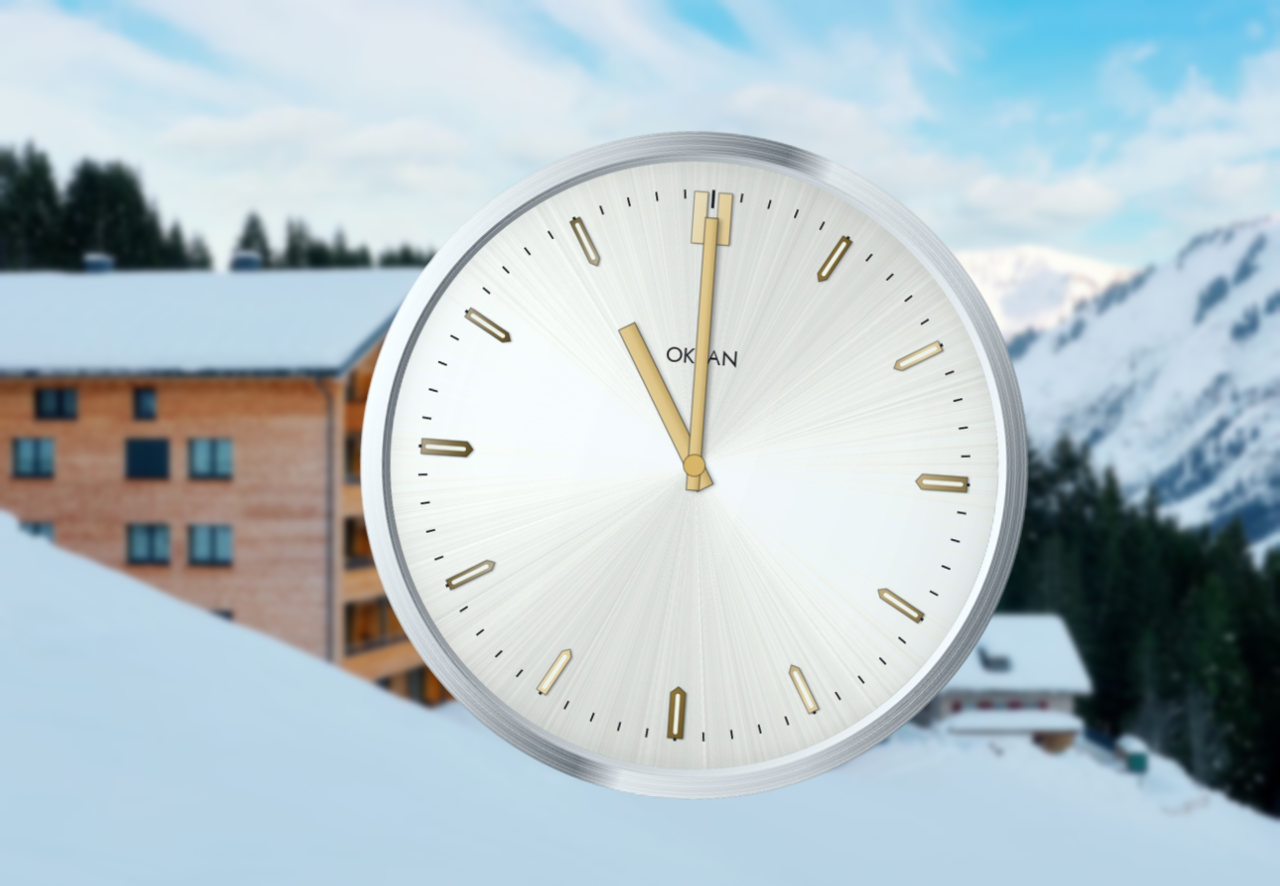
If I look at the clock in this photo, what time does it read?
11:00
